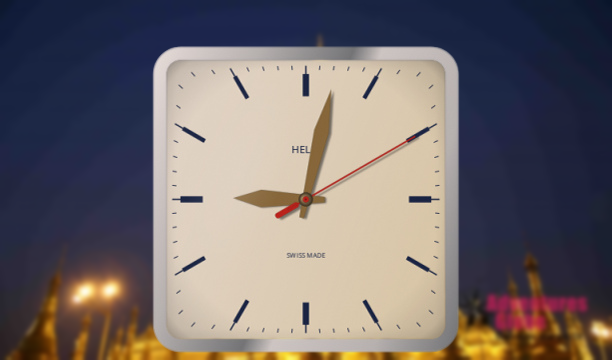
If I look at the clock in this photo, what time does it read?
9:02:10
